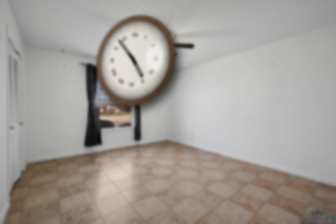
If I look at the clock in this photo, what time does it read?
4:53
